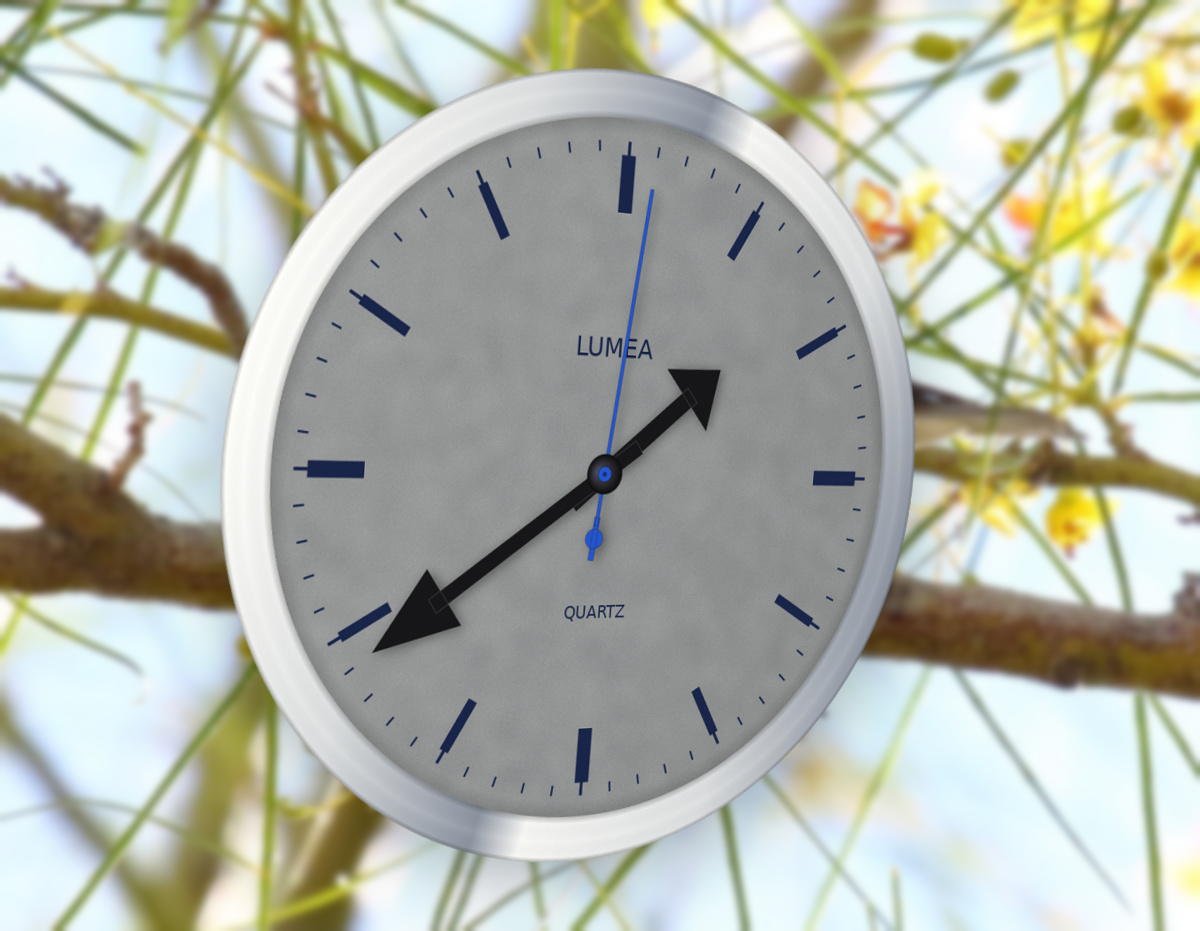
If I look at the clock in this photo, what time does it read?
1:39:01
